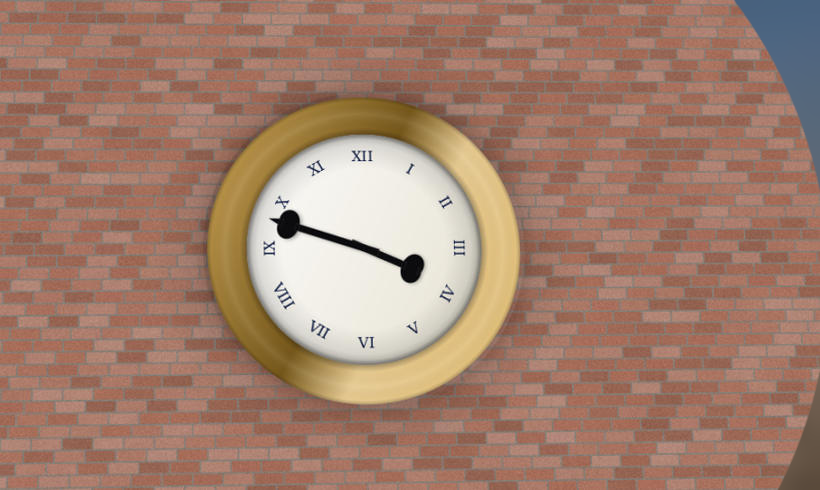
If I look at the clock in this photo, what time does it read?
3:48
